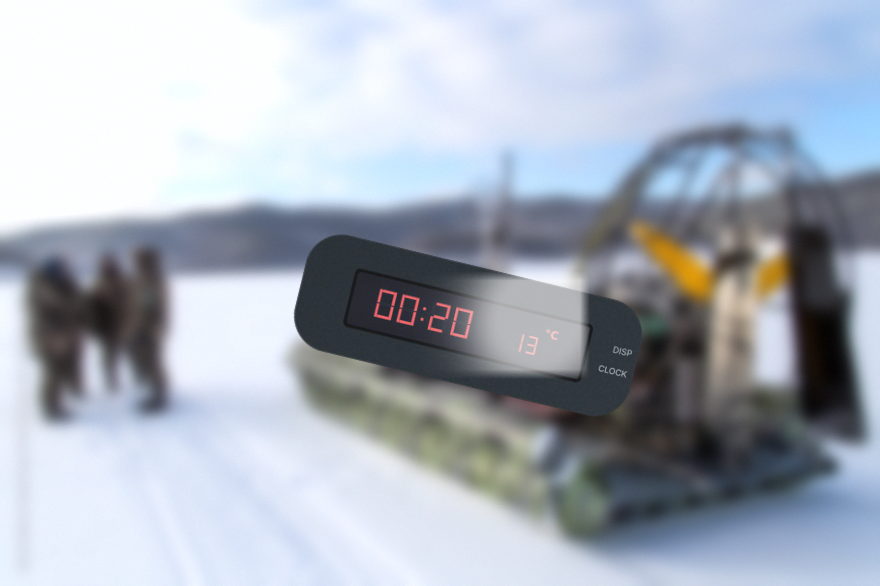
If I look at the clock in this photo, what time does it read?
0:20
